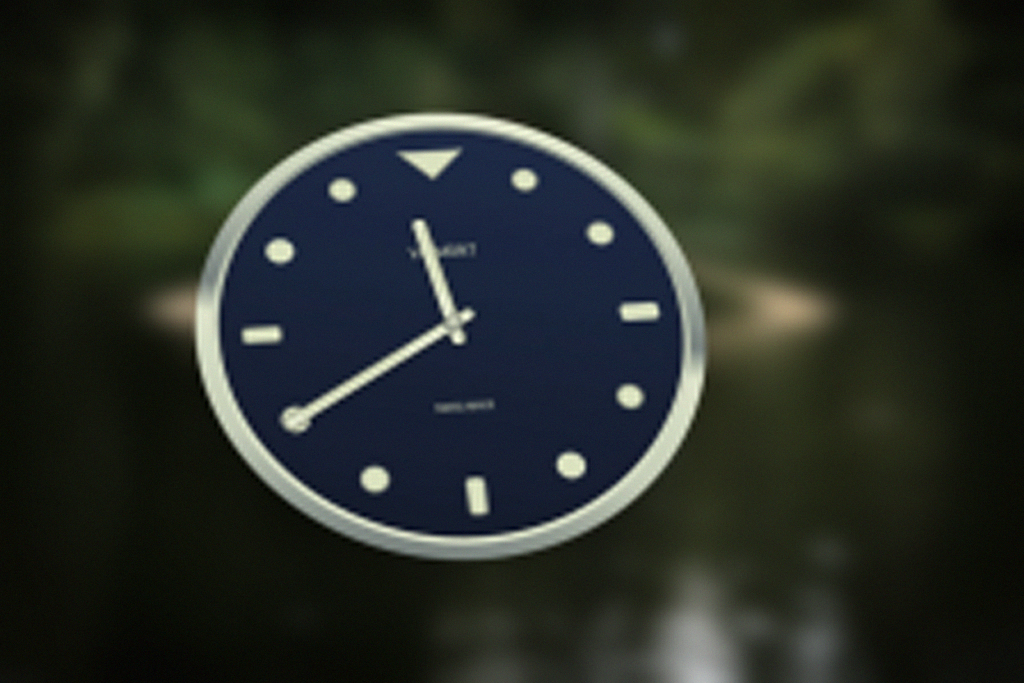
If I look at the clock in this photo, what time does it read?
11:40
